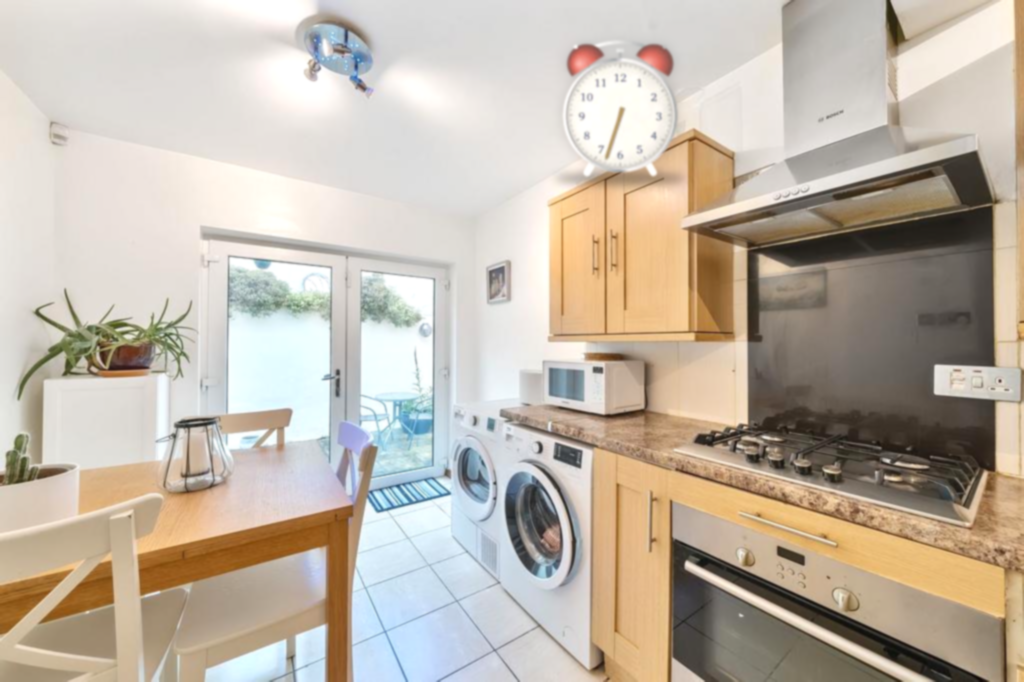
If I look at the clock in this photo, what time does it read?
6:33
